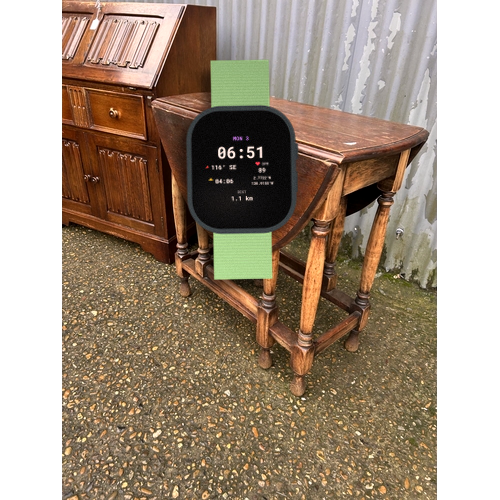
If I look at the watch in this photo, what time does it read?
6:51
